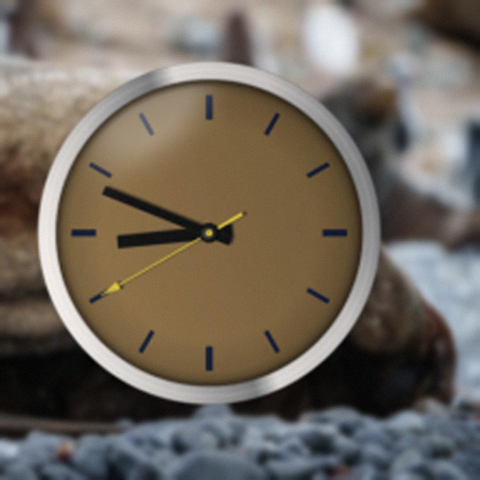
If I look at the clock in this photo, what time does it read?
8:48:40
